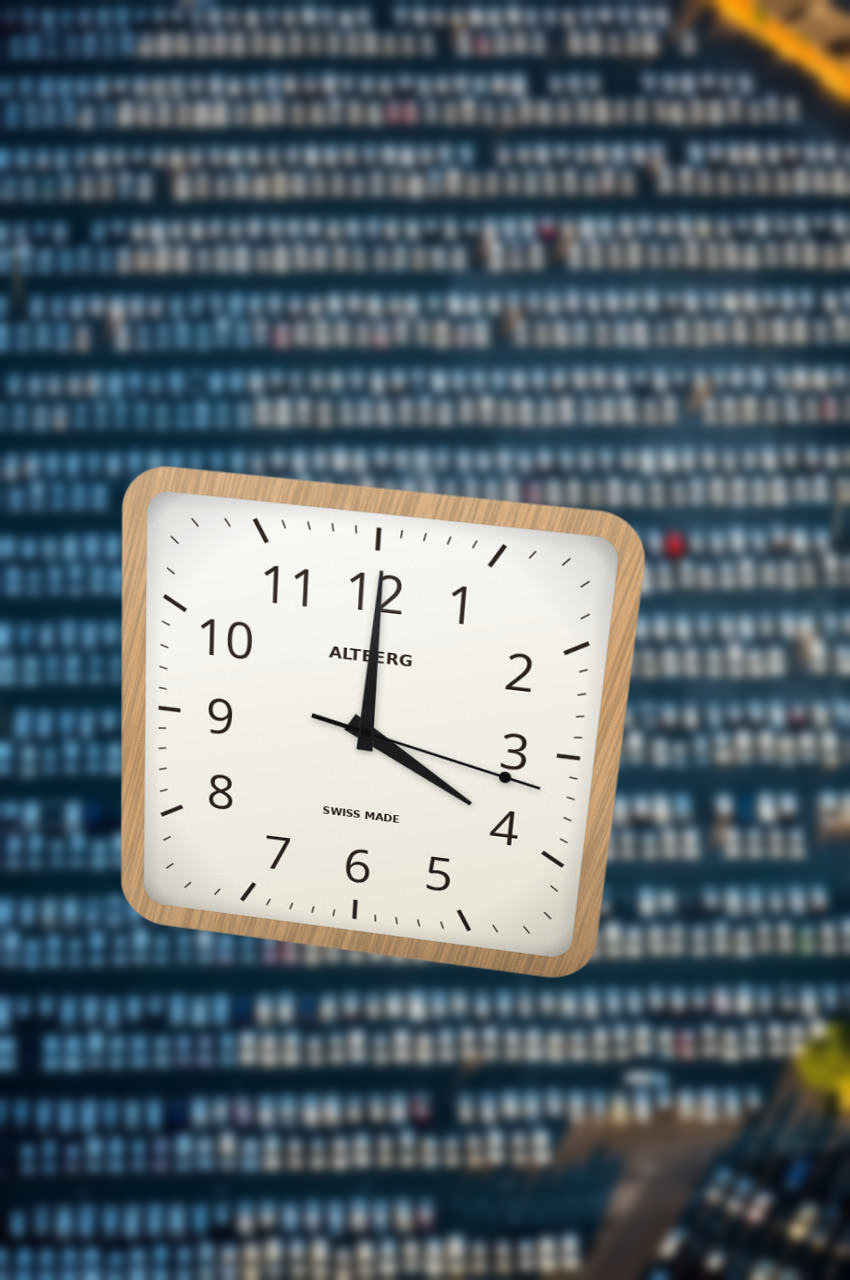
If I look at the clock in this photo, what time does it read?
4:00:17
